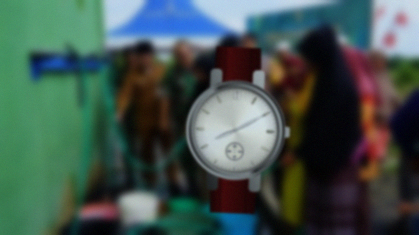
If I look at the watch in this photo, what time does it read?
8:10
